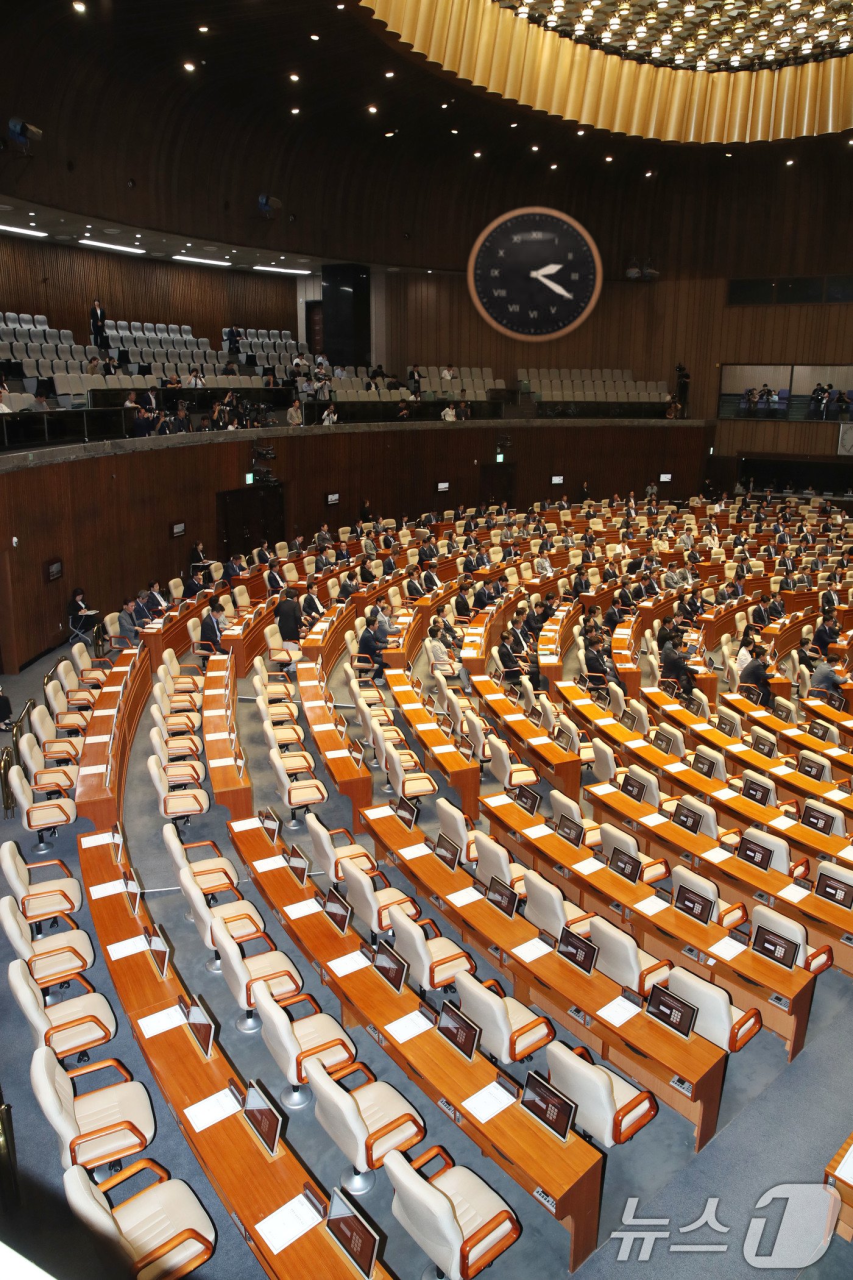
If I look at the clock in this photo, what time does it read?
2:20
